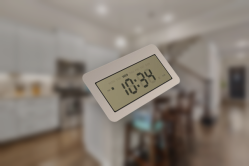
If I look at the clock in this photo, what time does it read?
10:34
